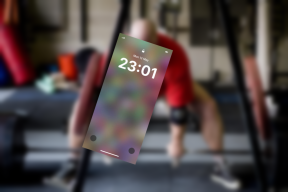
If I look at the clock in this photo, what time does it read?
23:01
